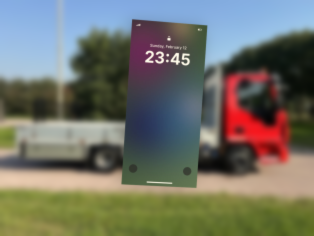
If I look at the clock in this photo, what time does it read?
23:45
